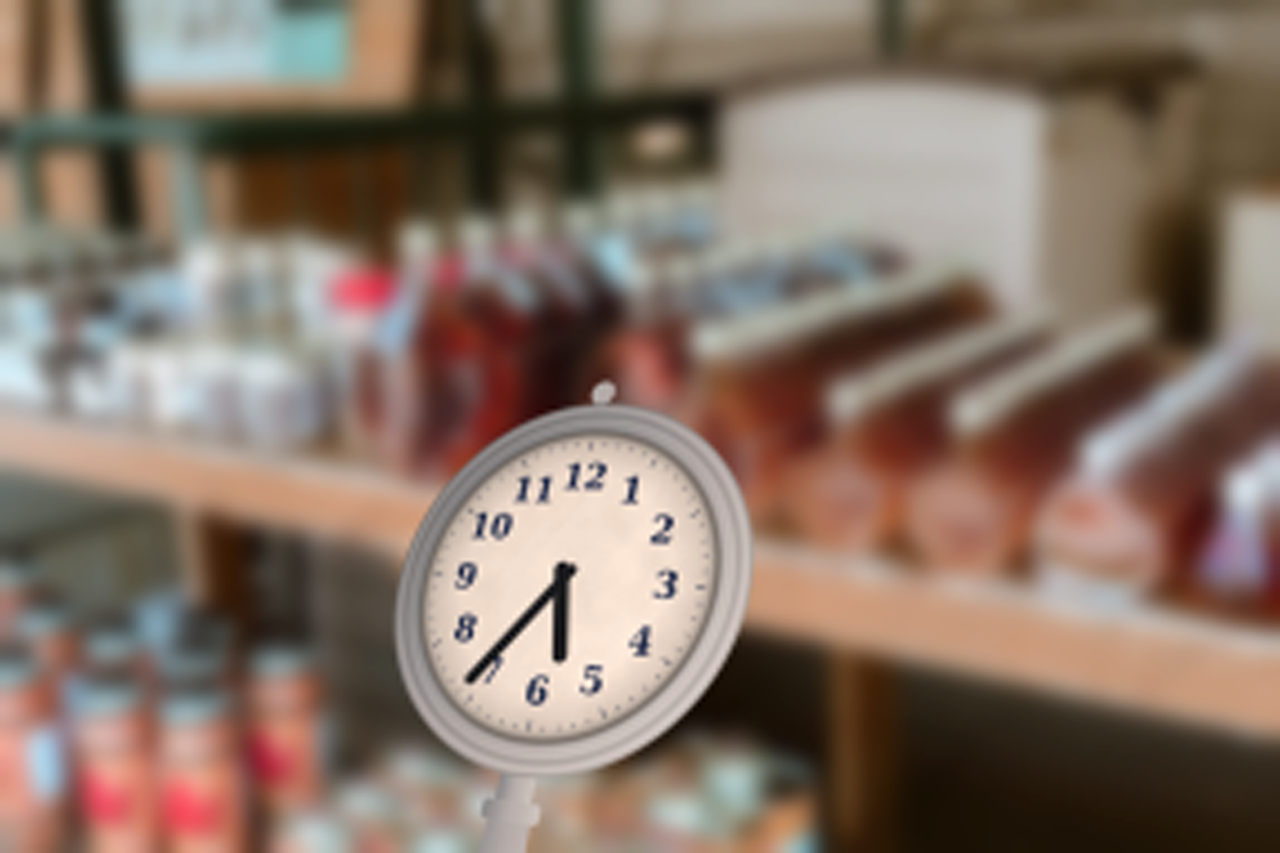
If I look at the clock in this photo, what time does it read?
5:36
